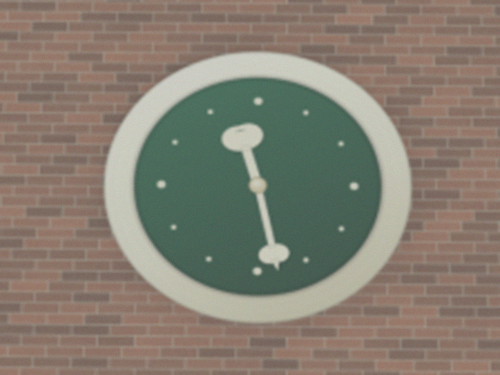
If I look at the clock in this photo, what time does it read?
11:28
